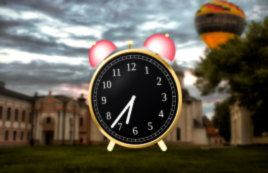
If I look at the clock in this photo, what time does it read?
6:37
